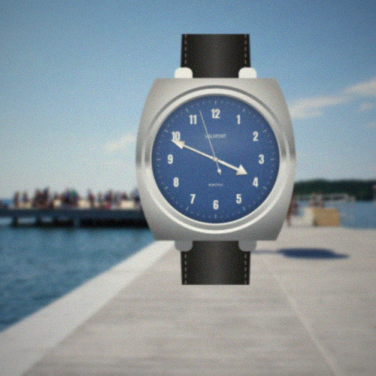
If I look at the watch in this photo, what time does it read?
3:48:57
